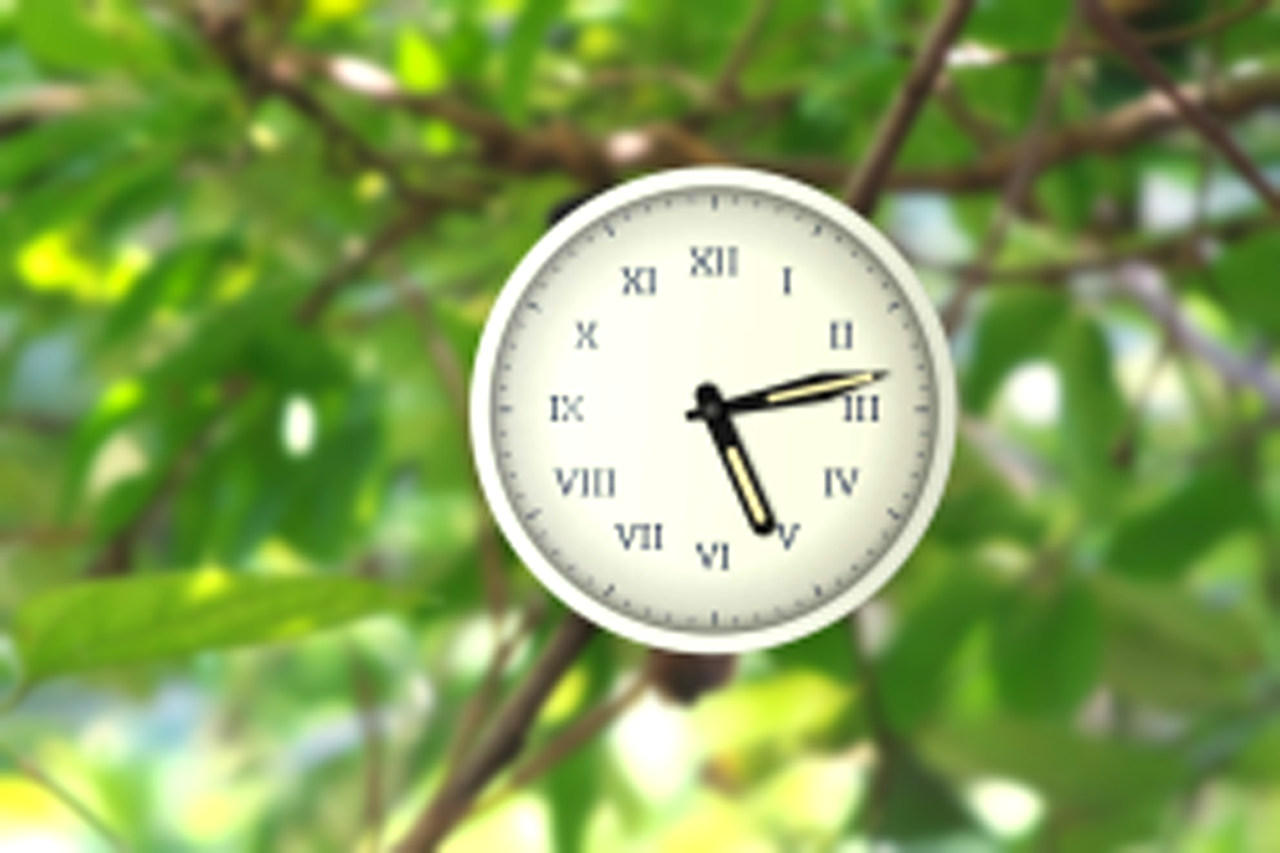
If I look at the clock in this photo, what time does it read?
5:13
